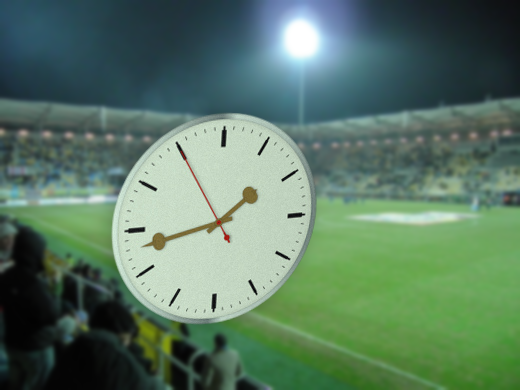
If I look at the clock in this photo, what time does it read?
1:42:55
